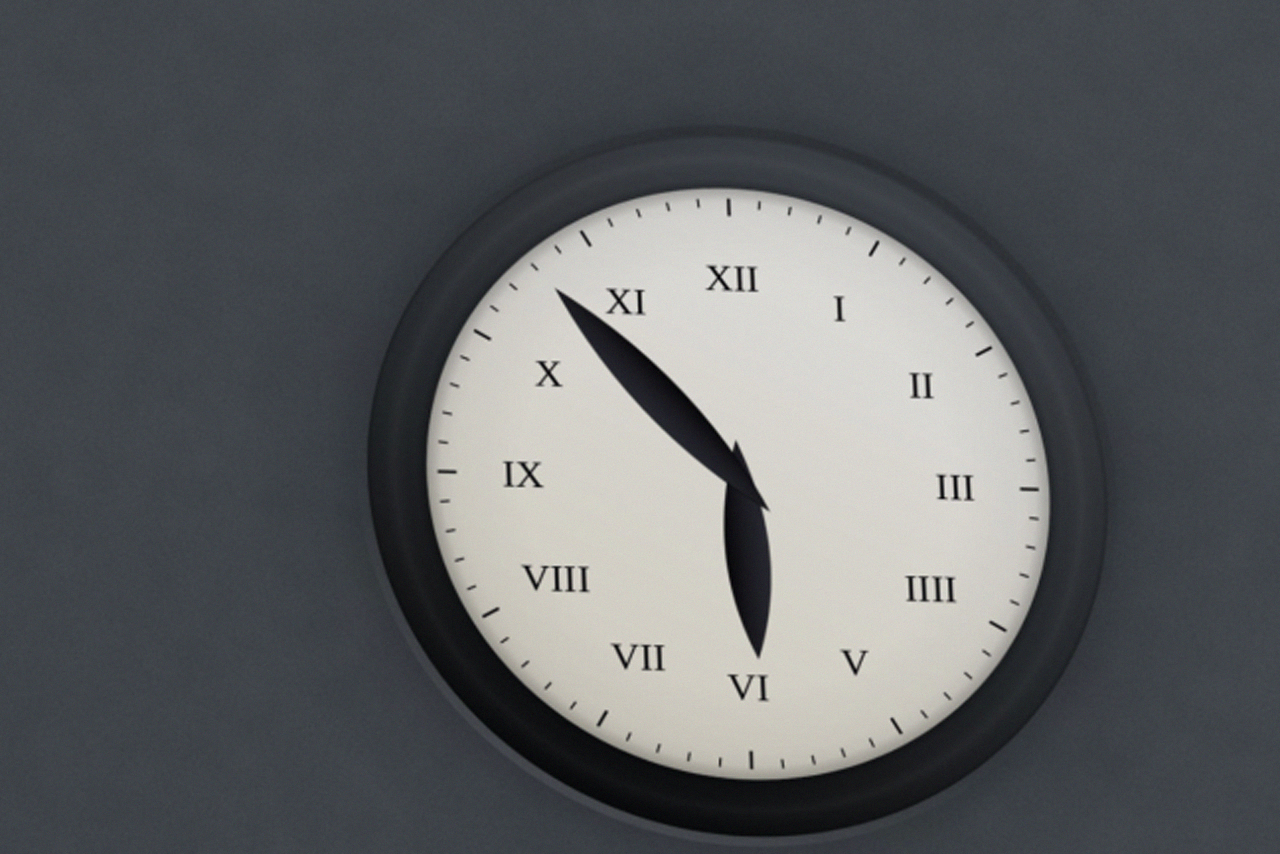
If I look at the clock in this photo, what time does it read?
5:53
